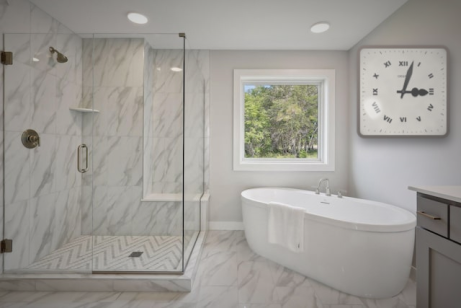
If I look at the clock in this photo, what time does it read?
3:03
